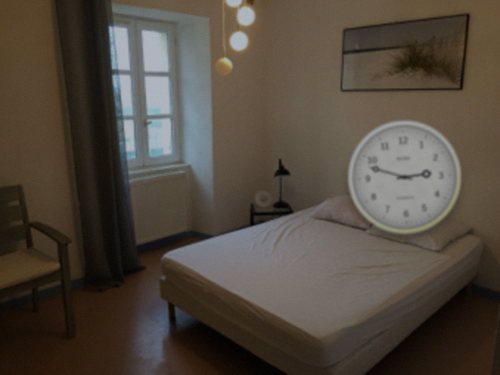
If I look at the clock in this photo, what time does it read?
2:48
